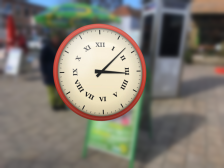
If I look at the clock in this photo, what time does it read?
3:08
